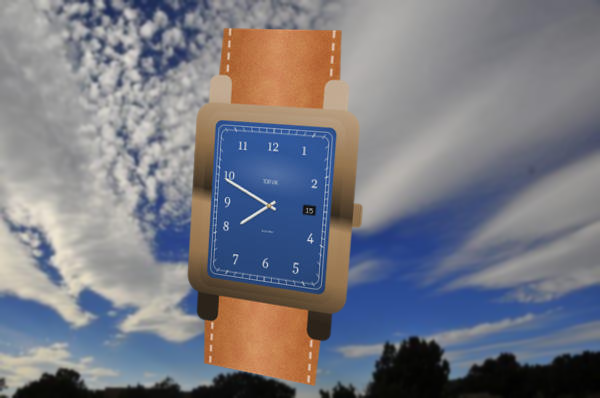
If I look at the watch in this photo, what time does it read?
7:49
